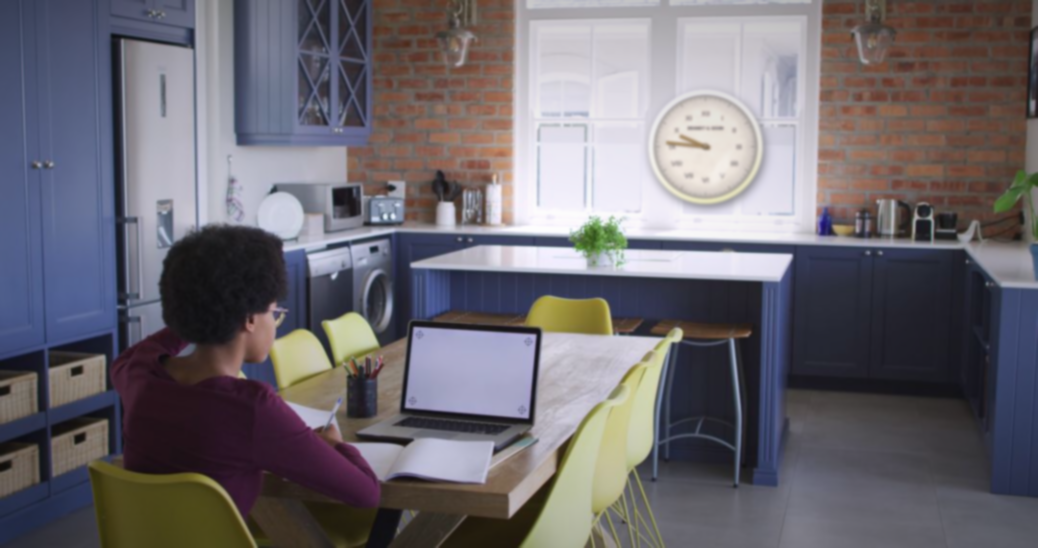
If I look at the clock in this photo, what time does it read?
9:46
